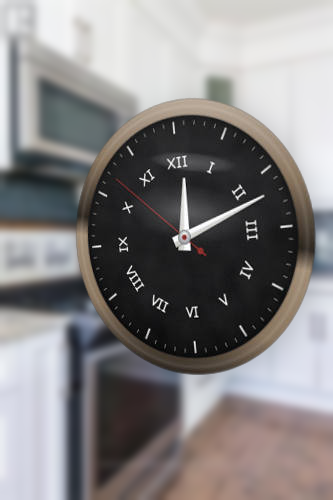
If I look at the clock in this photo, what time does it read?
12:11:52
